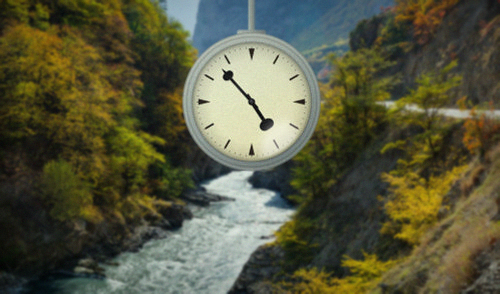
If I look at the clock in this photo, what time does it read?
4:53
